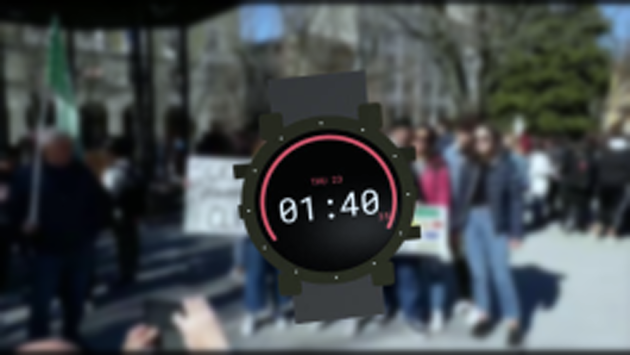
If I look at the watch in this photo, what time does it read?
1:40
